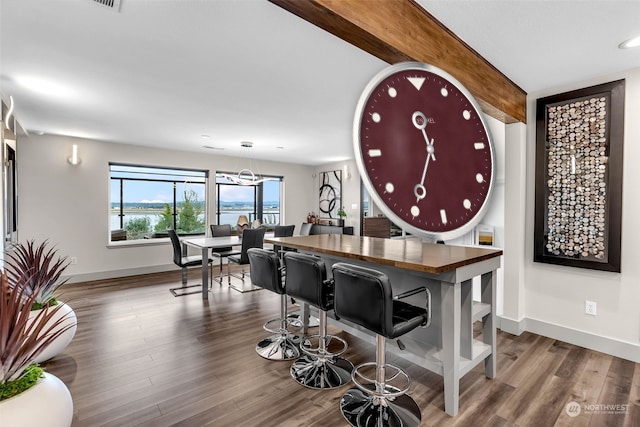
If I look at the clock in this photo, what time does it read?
11:35
